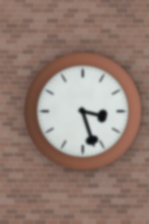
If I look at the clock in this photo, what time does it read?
3:27
